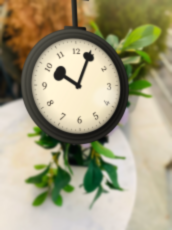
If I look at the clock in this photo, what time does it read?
10:04
